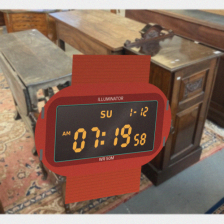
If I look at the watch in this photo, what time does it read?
7:19:58
